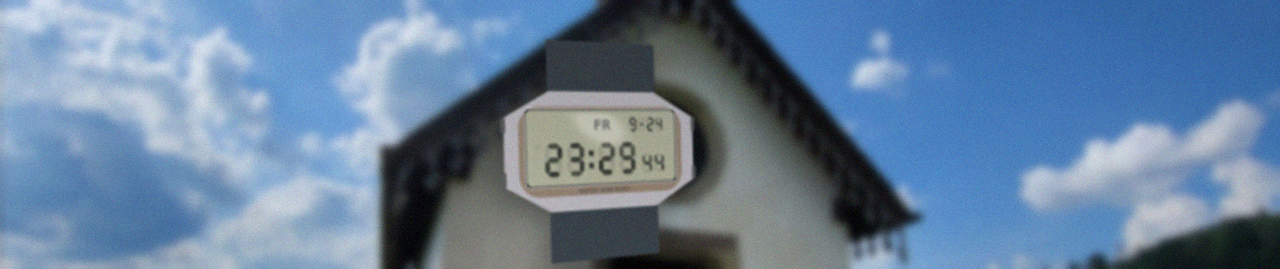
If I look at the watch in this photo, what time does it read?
23:29:44
